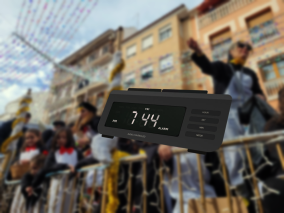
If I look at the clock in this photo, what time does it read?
7:44
